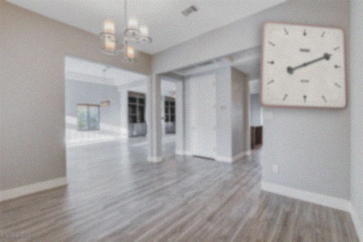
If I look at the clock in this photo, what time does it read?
8:11
